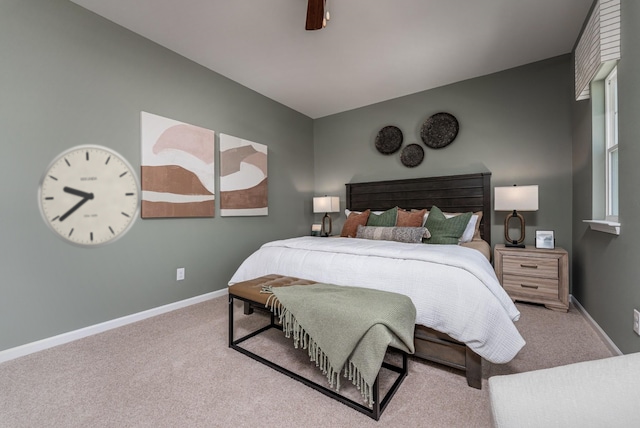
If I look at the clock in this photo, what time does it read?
9:39
